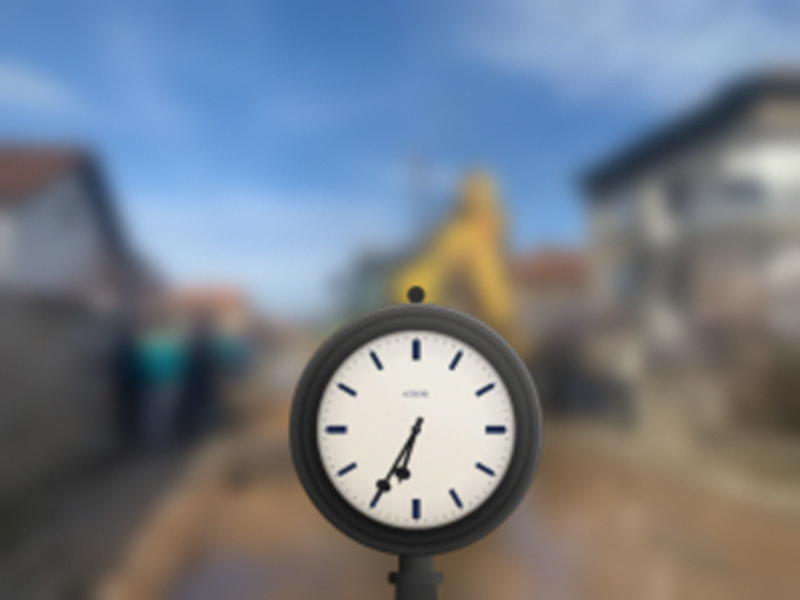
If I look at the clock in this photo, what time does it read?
6:35
